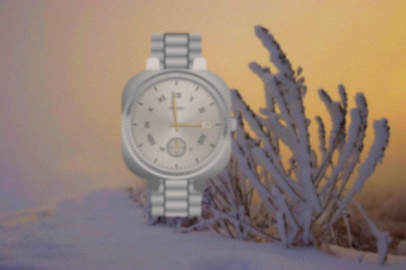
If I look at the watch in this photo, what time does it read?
2:59
